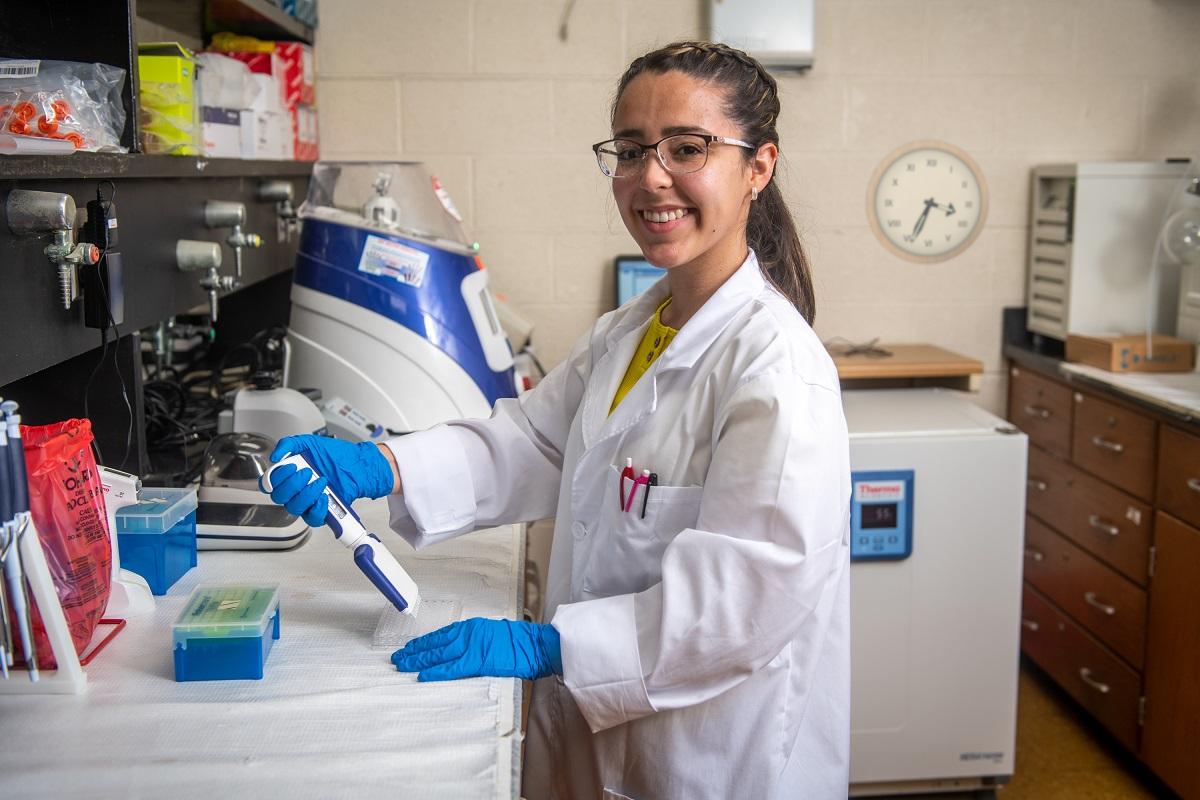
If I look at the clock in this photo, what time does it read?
3:34
